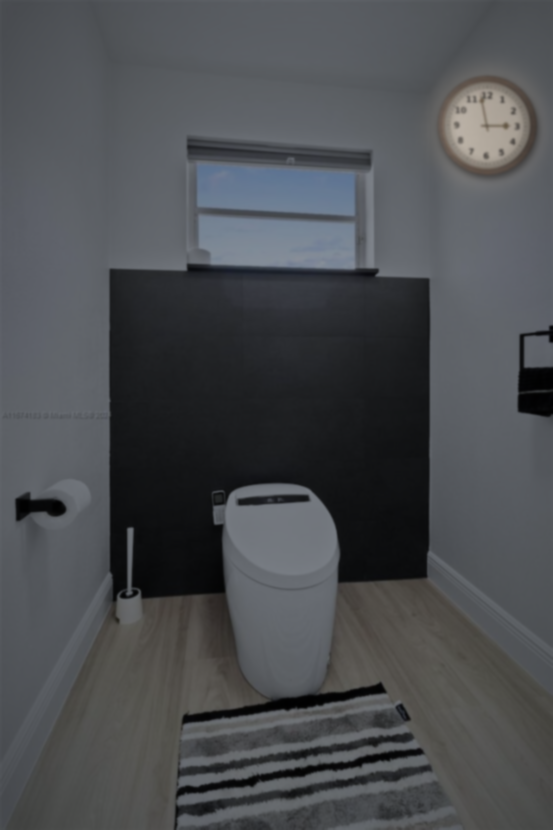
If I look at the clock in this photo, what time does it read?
2:58
